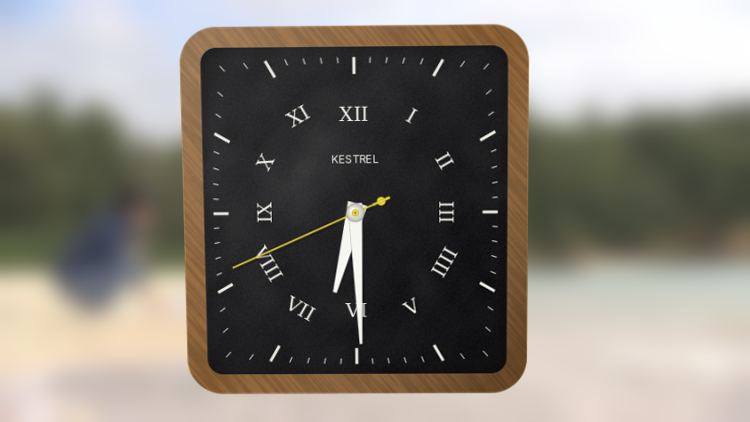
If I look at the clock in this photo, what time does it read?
6:29:41
